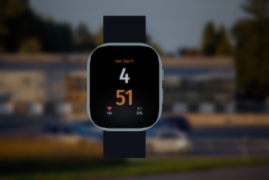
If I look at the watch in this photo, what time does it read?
4:51
